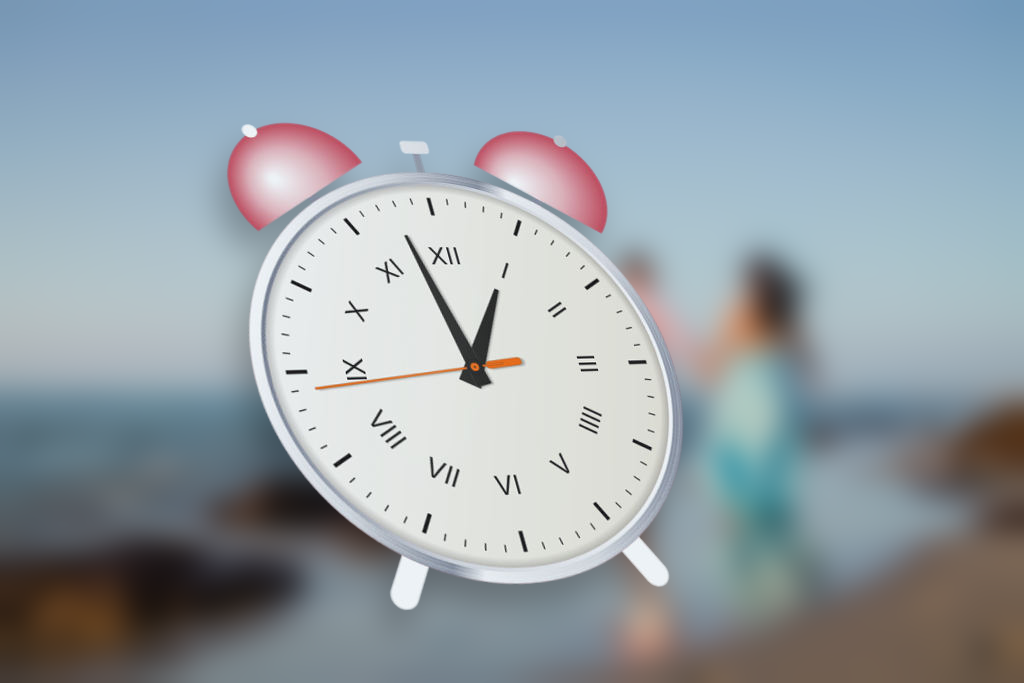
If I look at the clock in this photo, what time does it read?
12:57:44
